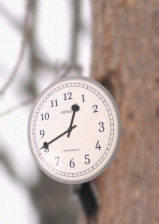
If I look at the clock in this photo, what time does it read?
12:41
